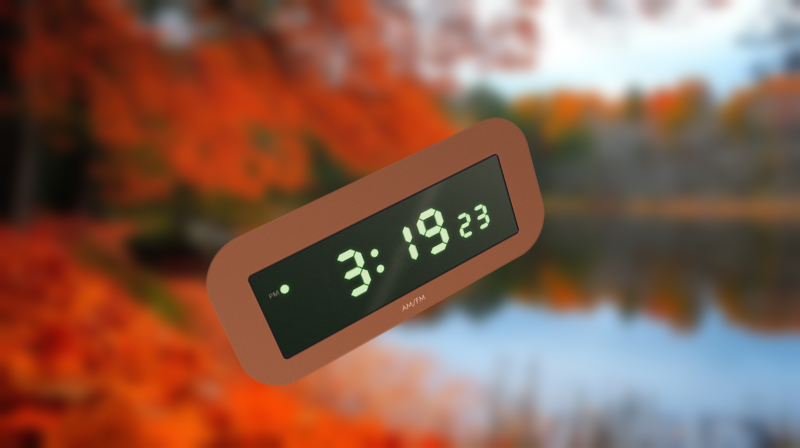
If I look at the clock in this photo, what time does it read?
3:19:23
